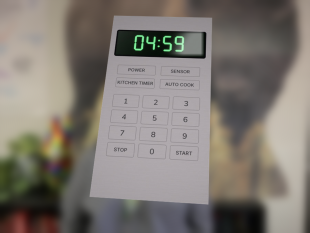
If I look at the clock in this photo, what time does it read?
4:59
